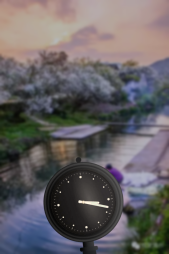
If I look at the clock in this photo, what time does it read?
3:18
